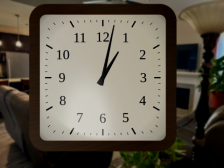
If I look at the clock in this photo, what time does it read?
1:02
